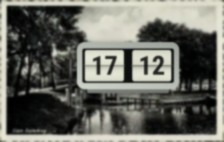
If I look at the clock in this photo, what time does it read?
17:12
